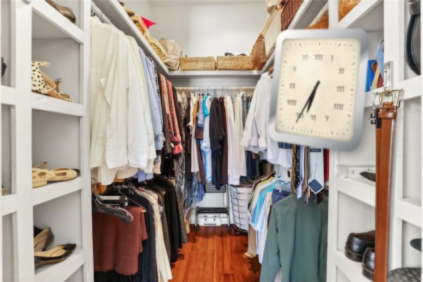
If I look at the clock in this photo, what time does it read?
6:35
